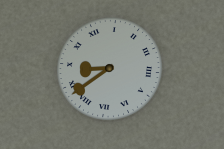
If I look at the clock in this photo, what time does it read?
9:43
